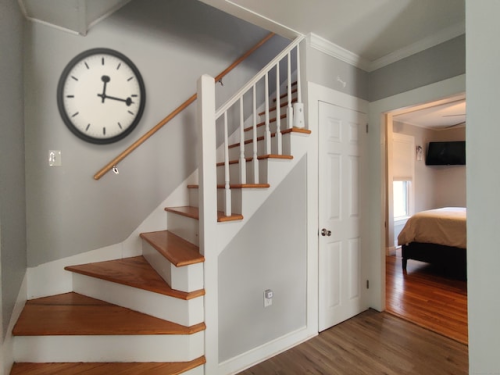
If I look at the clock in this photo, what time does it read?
12:17
